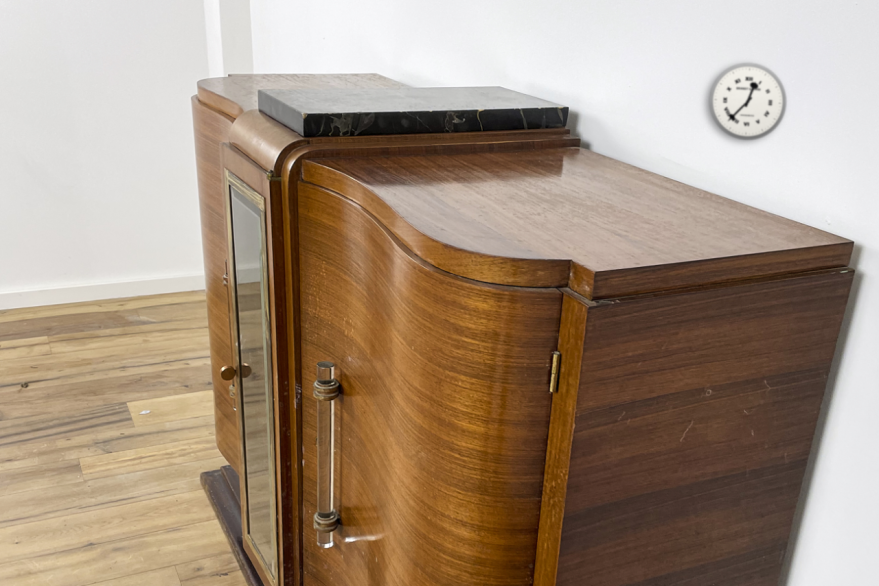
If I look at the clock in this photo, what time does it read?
12:37
